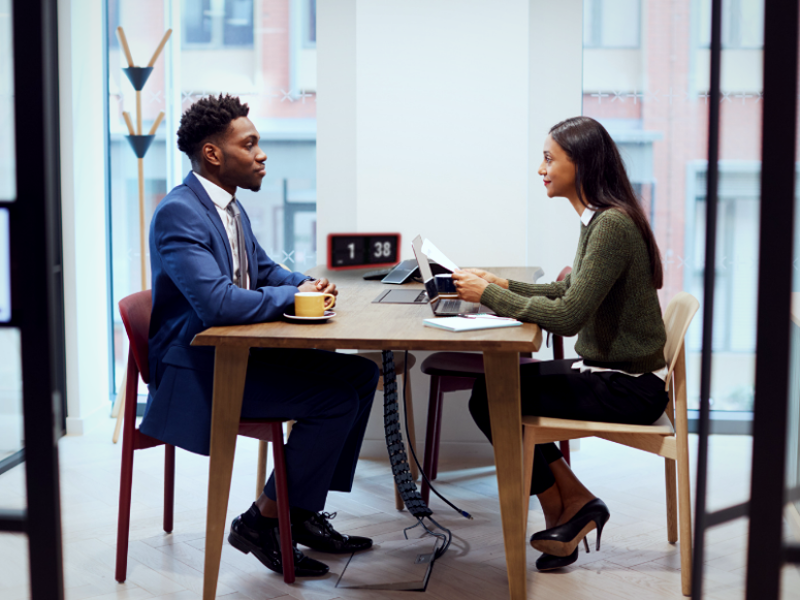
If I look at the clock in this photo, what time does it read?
1:38
